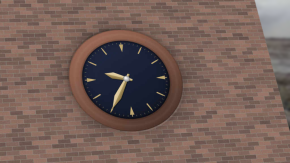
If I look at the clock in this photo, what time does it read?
9:35
